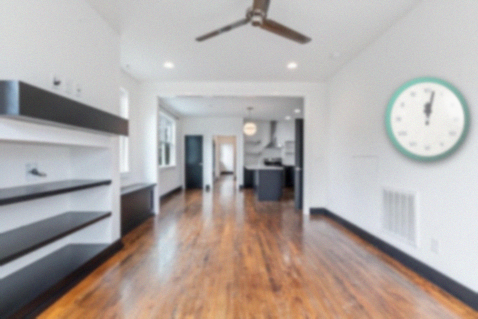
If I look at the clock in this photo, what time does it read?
12:02
